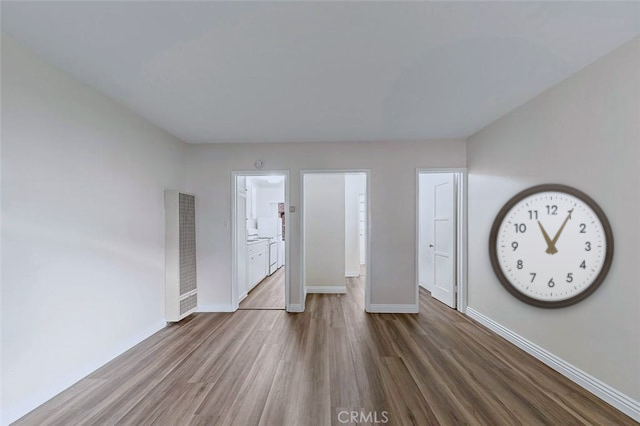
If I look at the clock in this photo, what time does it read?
11:05
